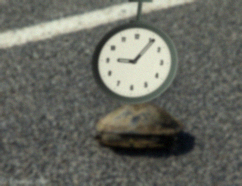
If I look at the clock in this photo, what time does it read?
9:06
